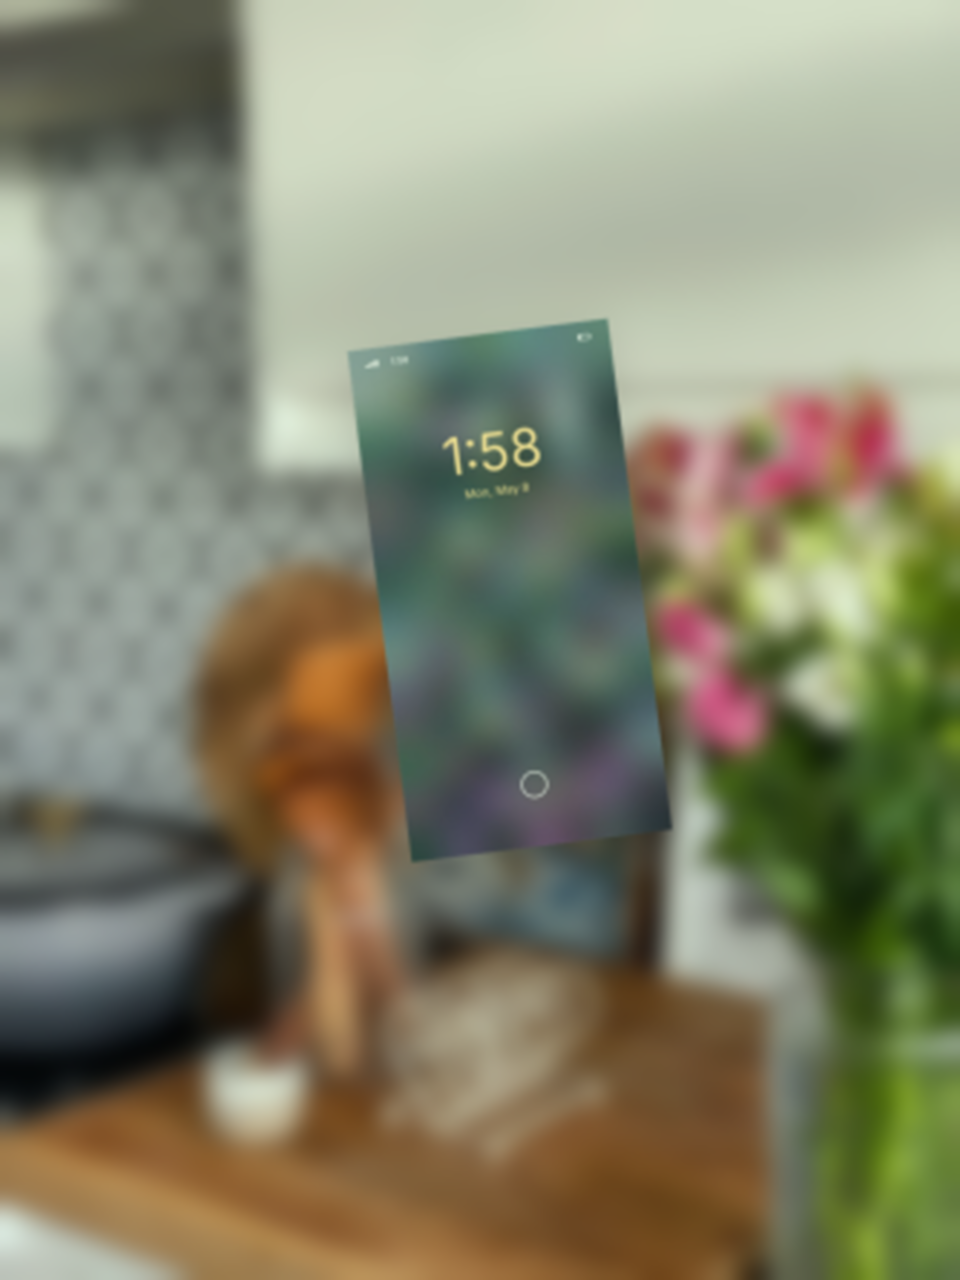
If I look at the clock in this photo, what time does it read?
1:58
